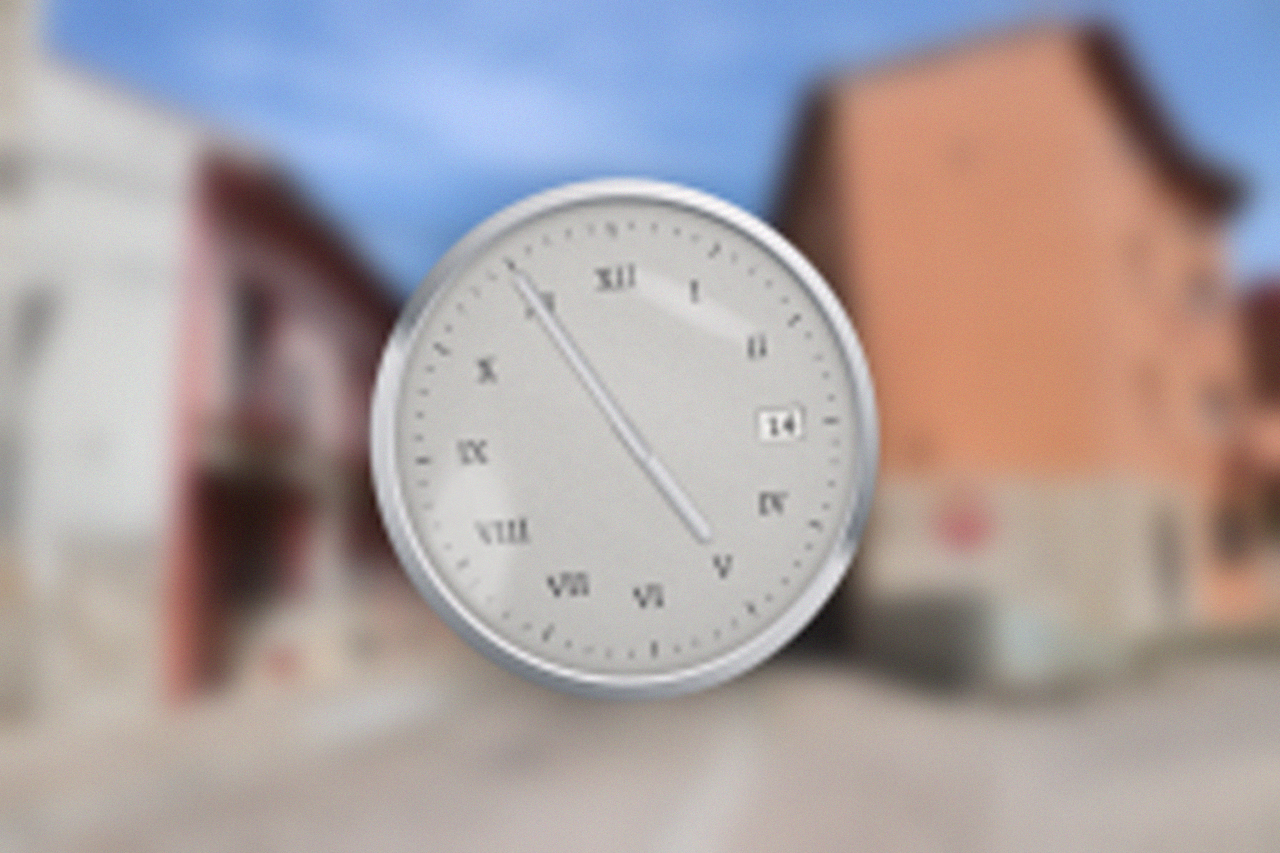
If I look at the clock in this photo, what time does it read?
4:55
